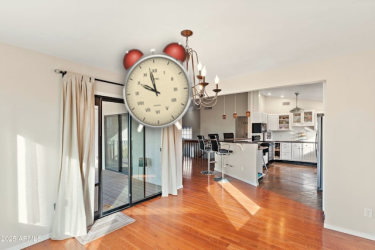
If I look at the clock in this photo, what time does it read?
9:58
